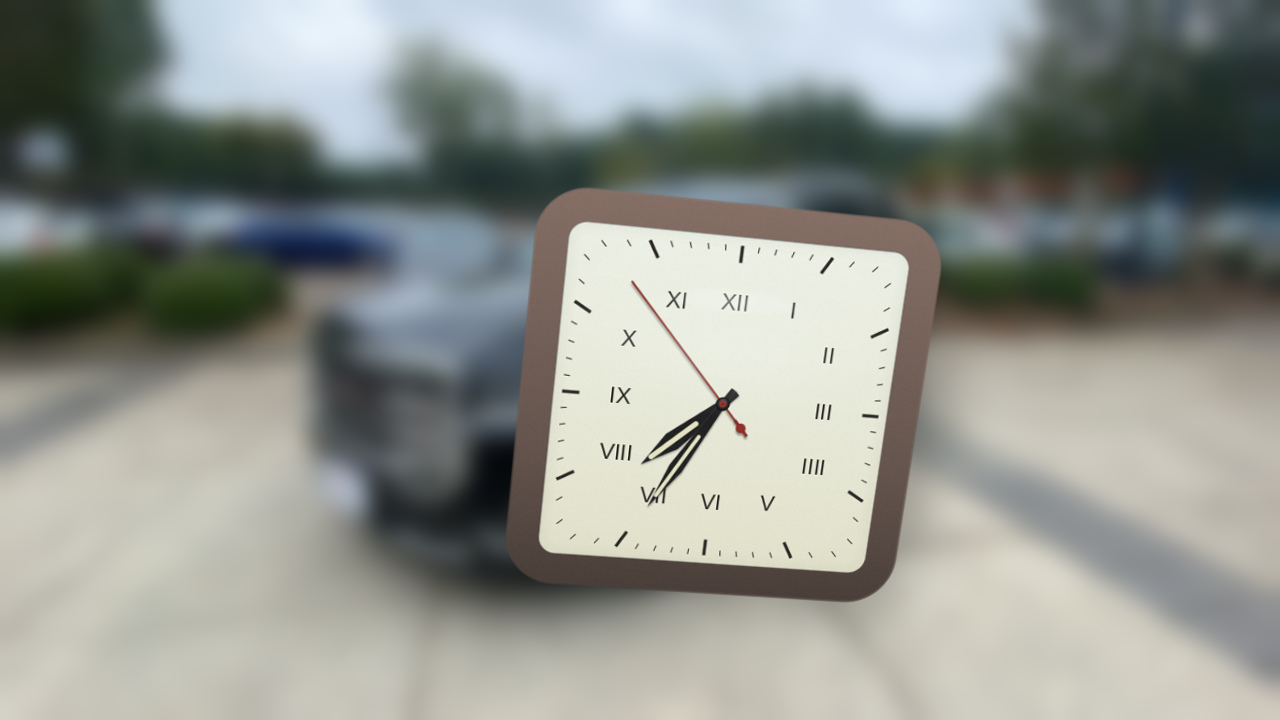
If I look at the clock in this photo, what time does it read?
7:34:53
